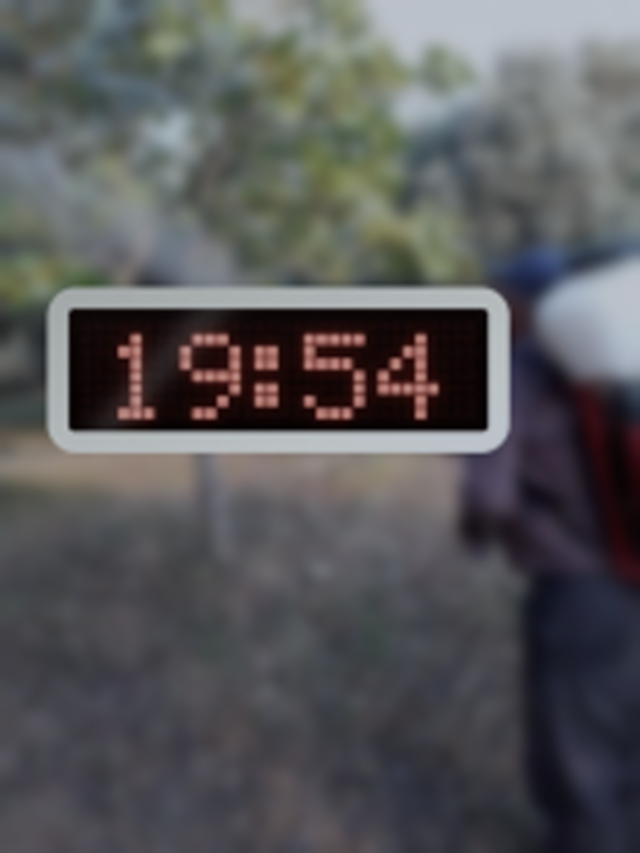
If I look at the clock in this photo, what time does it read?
19:54
